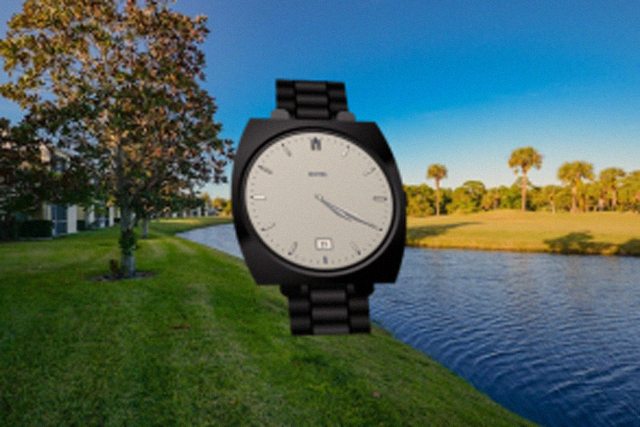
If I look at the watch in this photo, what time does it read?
4:20
